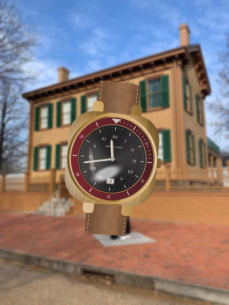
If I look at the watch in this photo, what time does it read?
11:43
